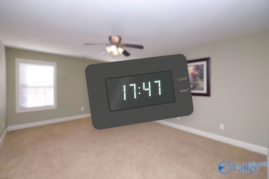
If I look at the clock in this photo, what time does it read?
17:47
